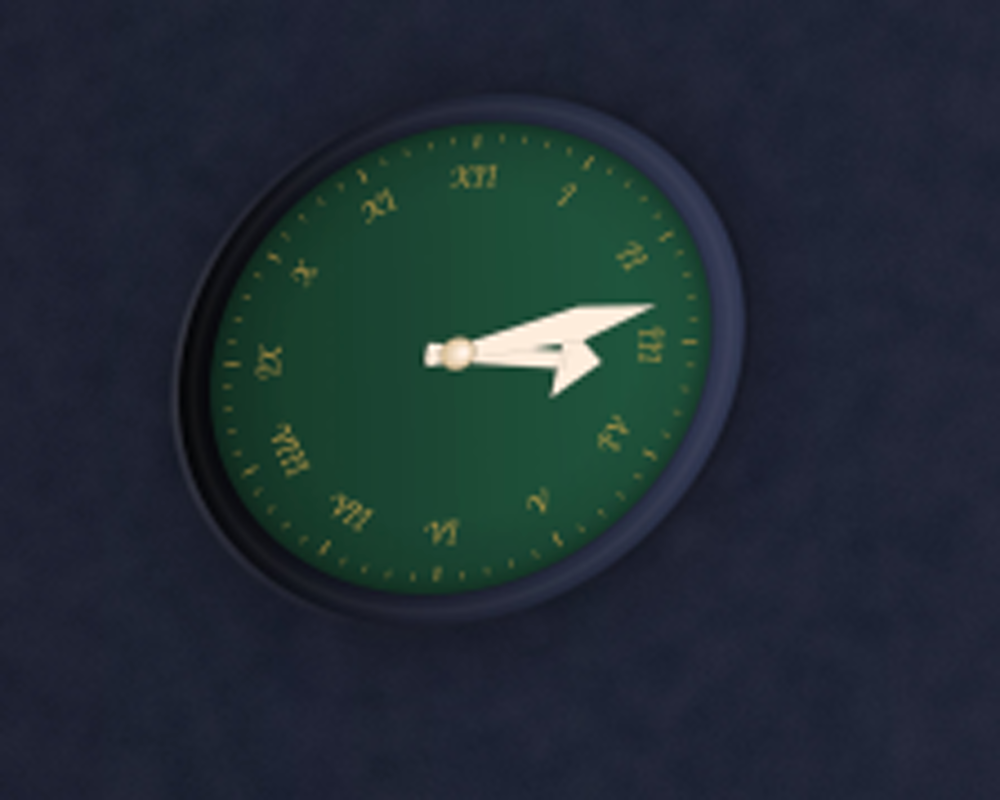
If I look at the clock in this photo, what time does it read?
3:13
